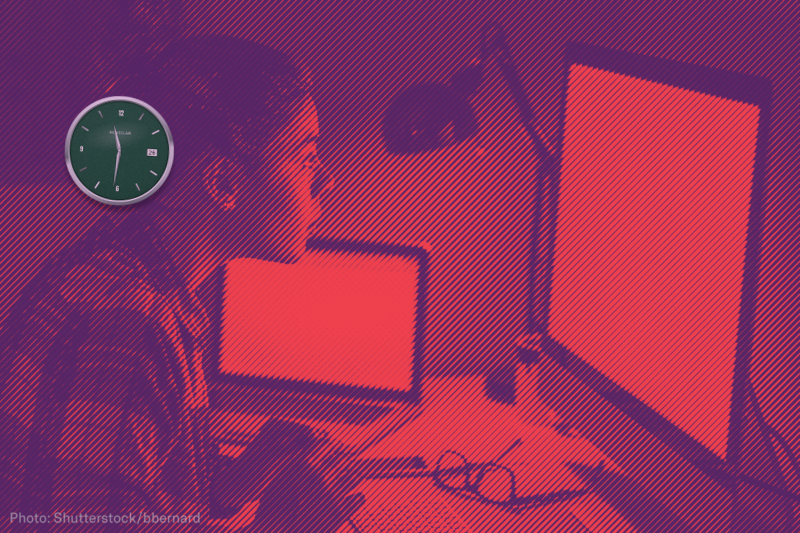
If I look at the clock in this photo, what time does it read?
11:31
